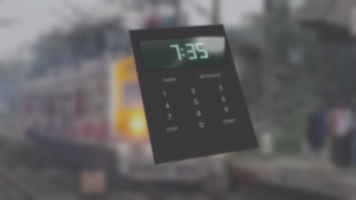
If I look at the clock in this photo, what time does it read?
7:35
